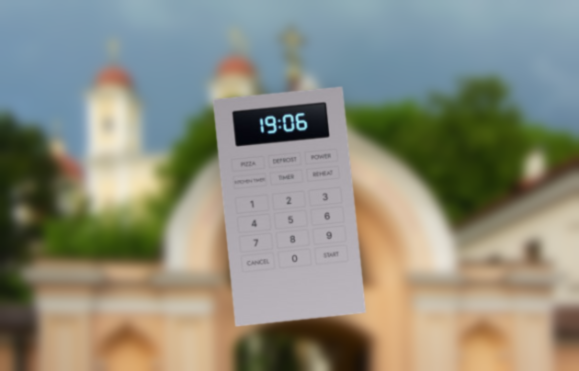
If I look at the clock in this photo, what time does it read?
19:06
